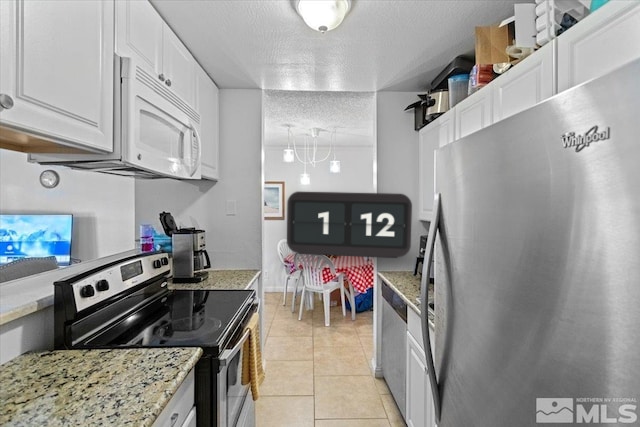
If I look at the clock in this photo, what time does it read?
1:12
